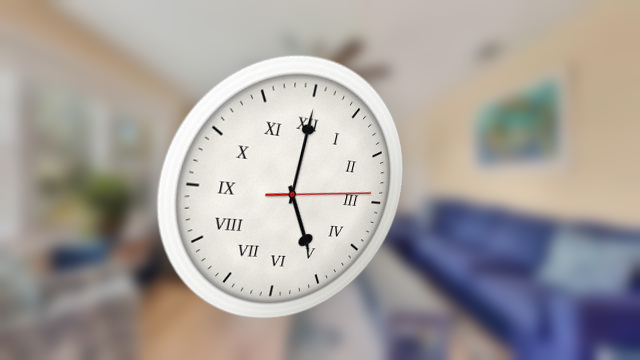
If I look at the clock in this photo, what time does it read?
5:00:14
